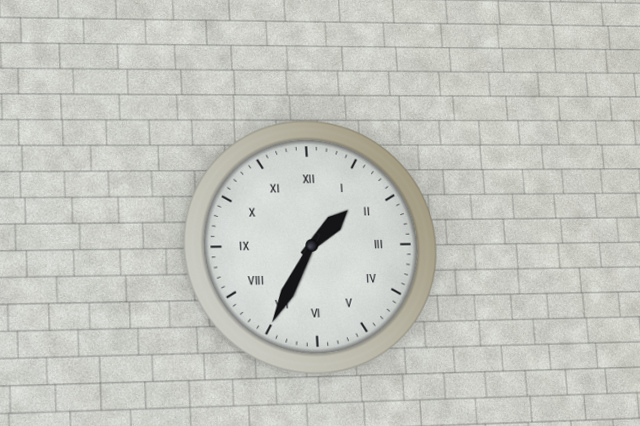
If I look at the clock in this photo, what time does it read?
1:35
